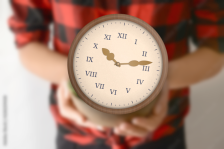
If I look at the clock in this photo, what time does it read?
10:13
